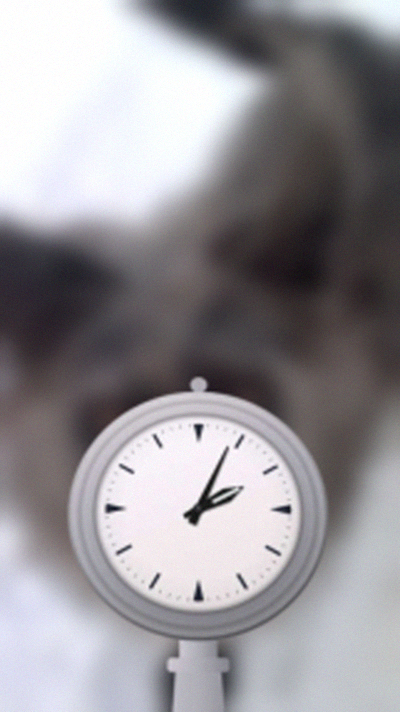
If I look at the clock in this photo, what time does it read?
2:04
